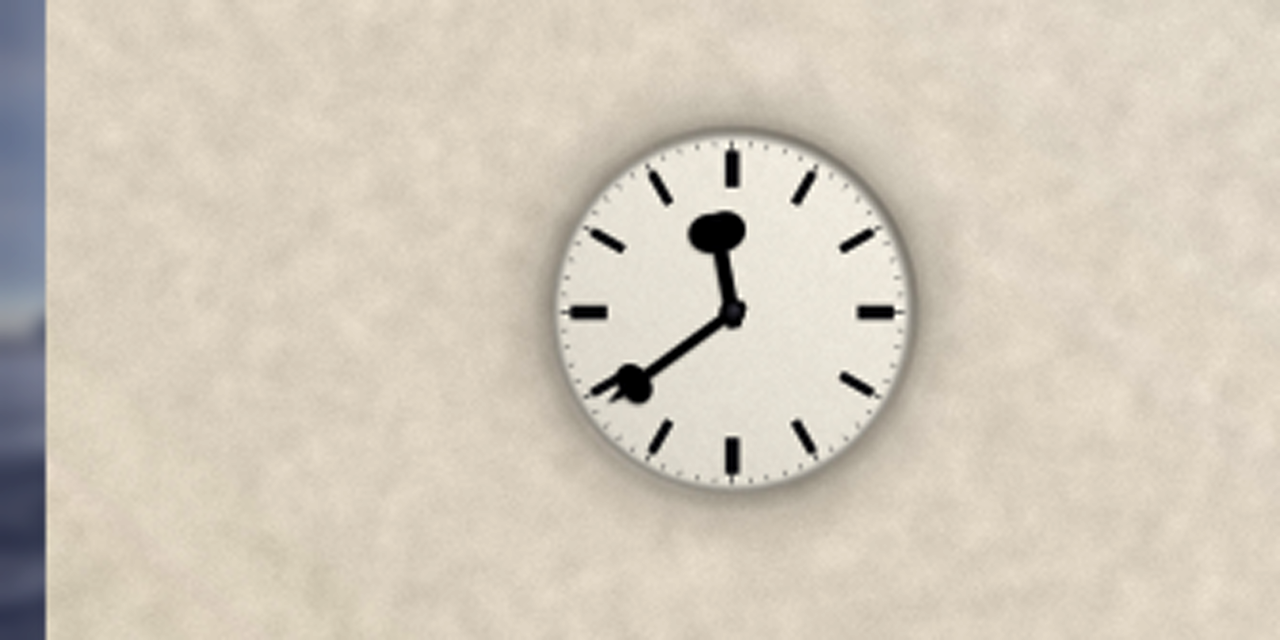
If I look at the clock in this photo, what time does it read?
11:39
